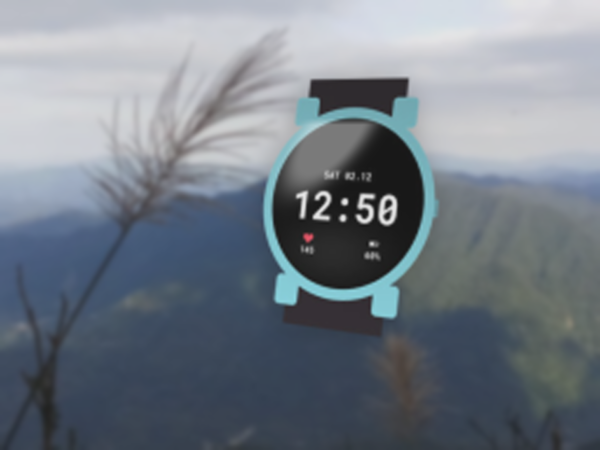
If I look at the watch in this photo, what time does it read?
12:50
